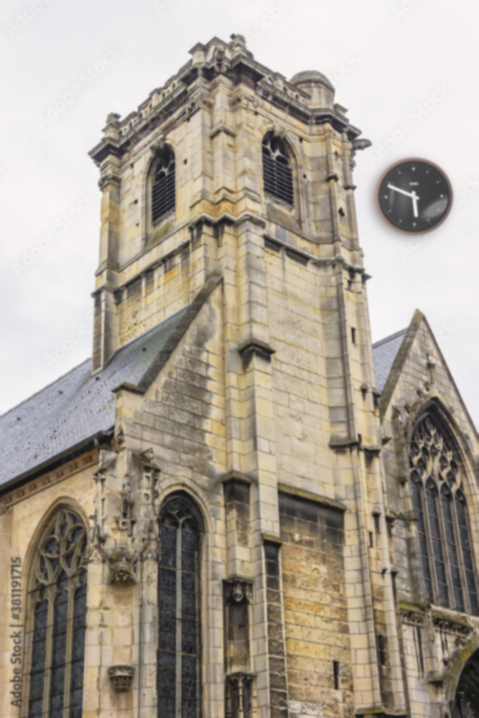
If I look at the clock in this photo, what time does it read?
5:49
